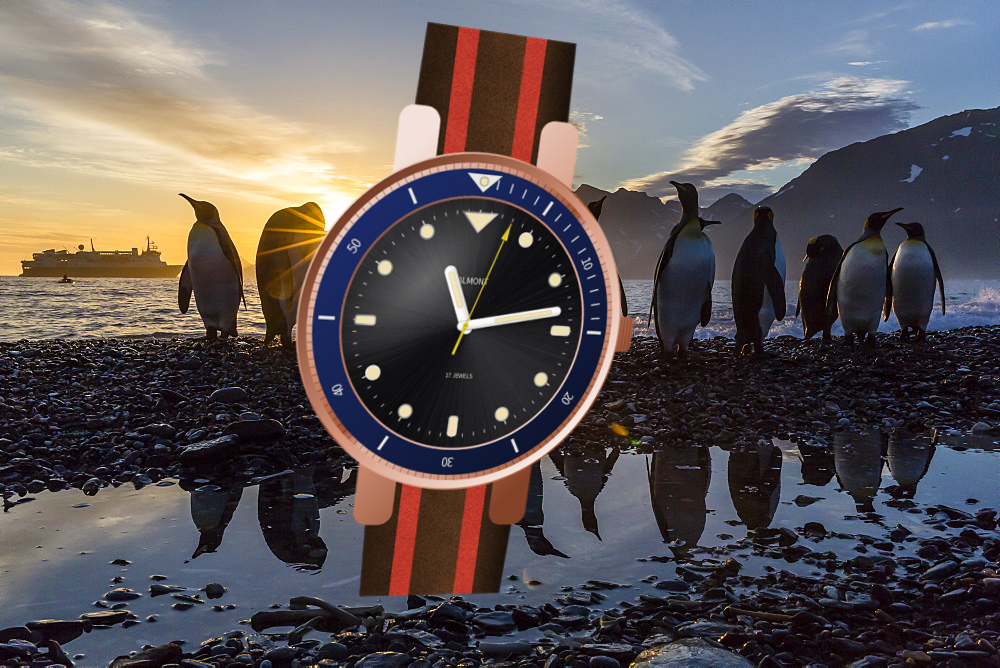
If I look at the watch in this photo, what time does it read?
11:13:03
